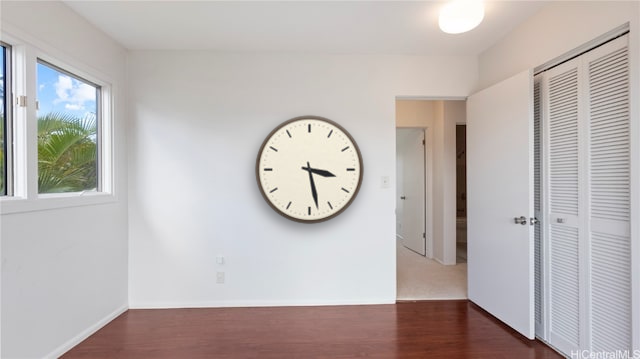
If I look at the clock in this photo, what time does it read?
3:28
